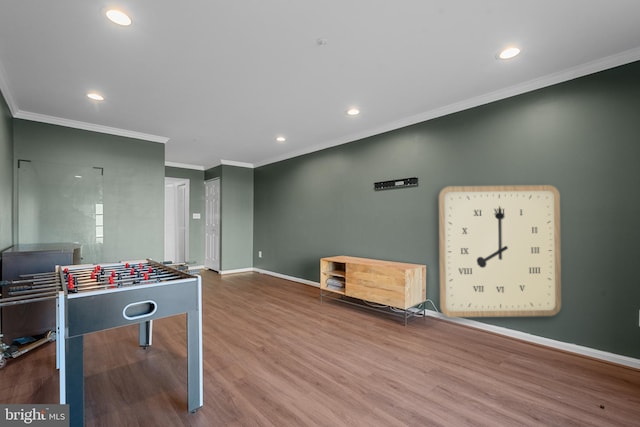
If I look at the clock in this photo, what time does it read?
8:00
